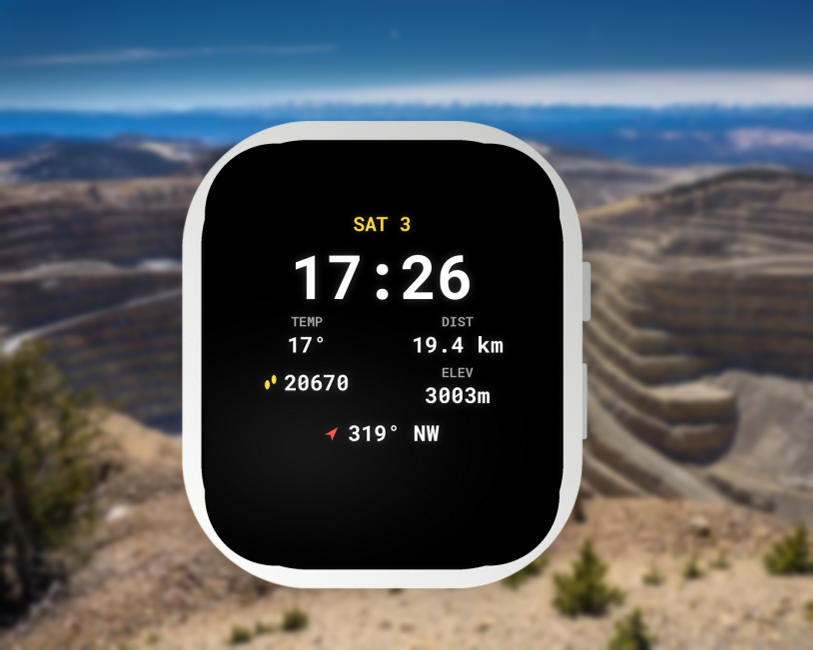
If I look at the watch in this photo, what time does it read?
17:26
